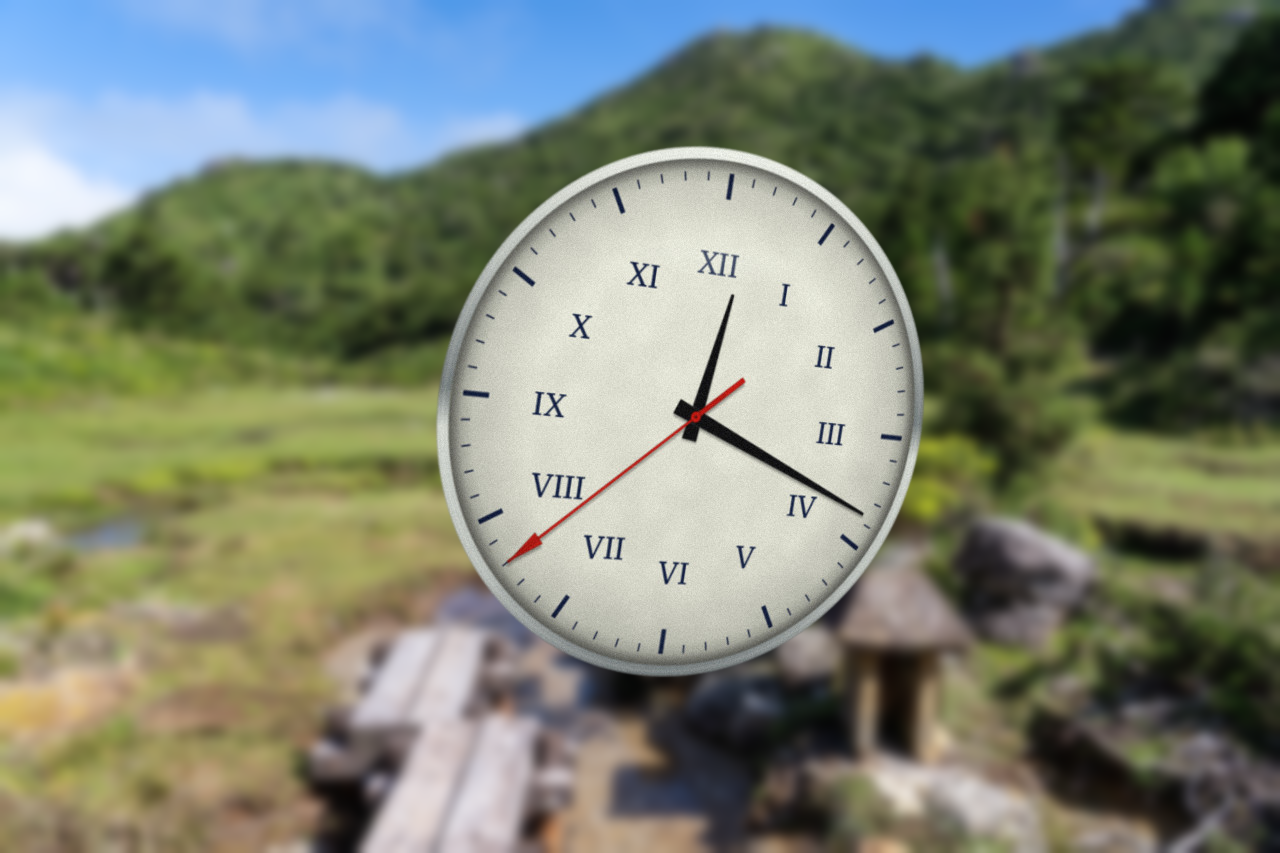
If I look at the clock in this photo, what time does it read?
12:18:38
